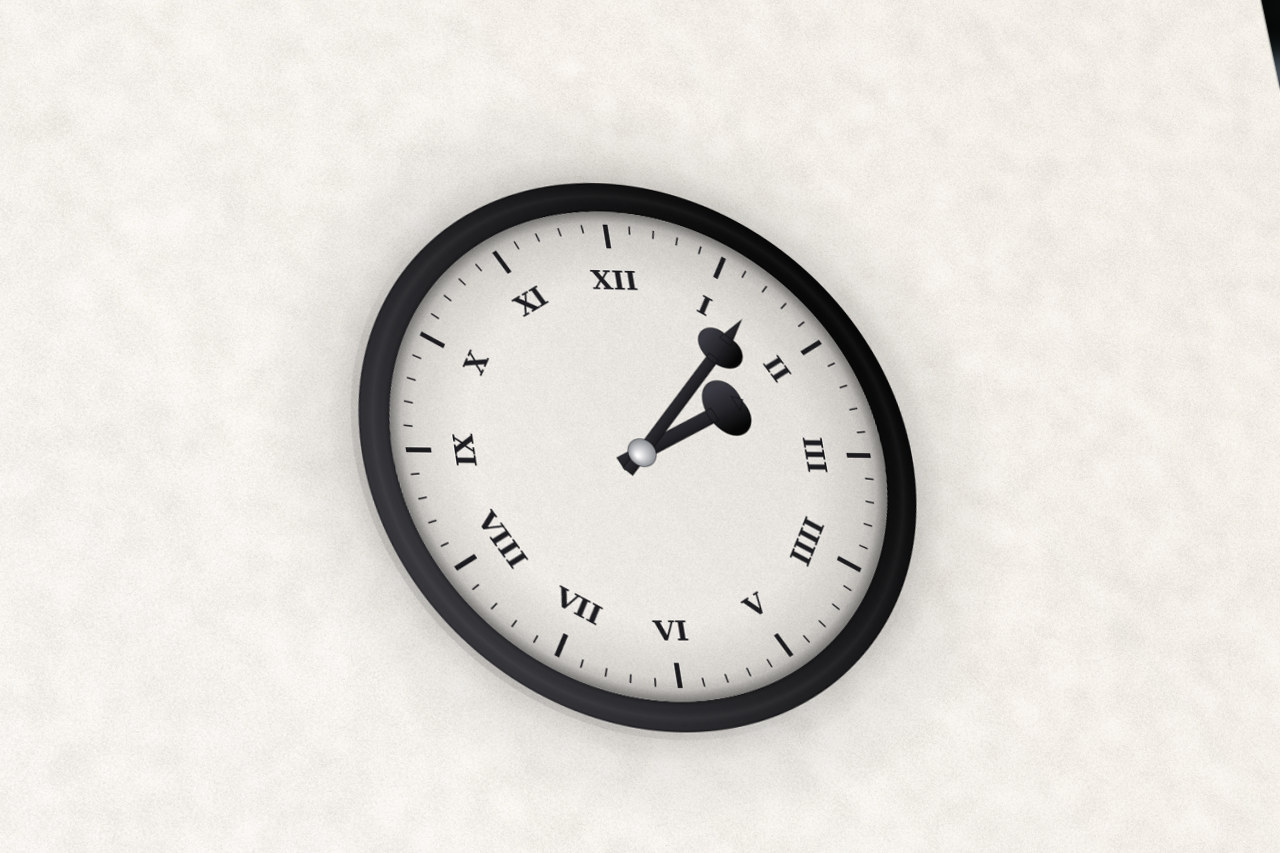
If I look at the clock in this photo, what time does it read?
2:07
